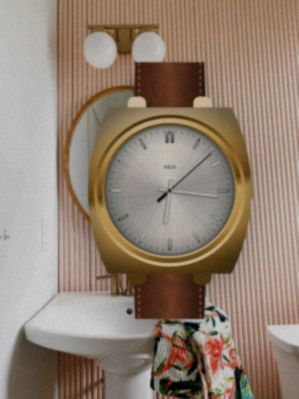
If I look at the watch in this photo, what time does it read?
6:16:08
